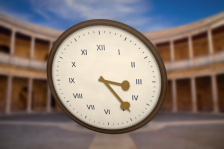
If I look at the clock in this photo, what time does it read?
3:24
